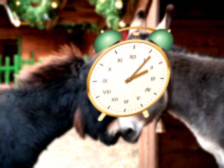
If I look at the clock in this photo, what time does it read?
2:06
